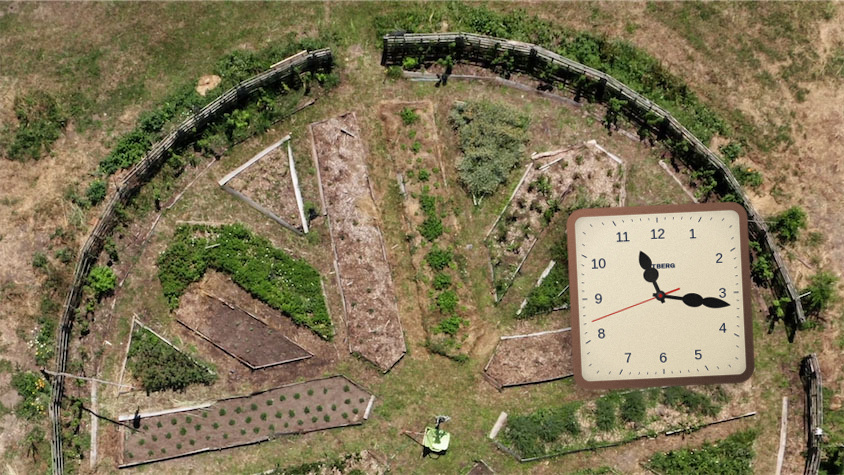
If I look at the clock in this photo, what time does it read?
11:16:42
